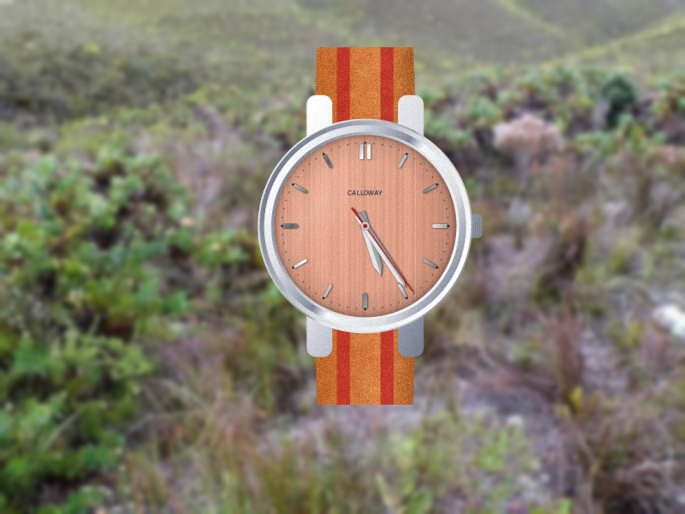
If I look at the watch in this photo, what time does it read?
5:24:24
